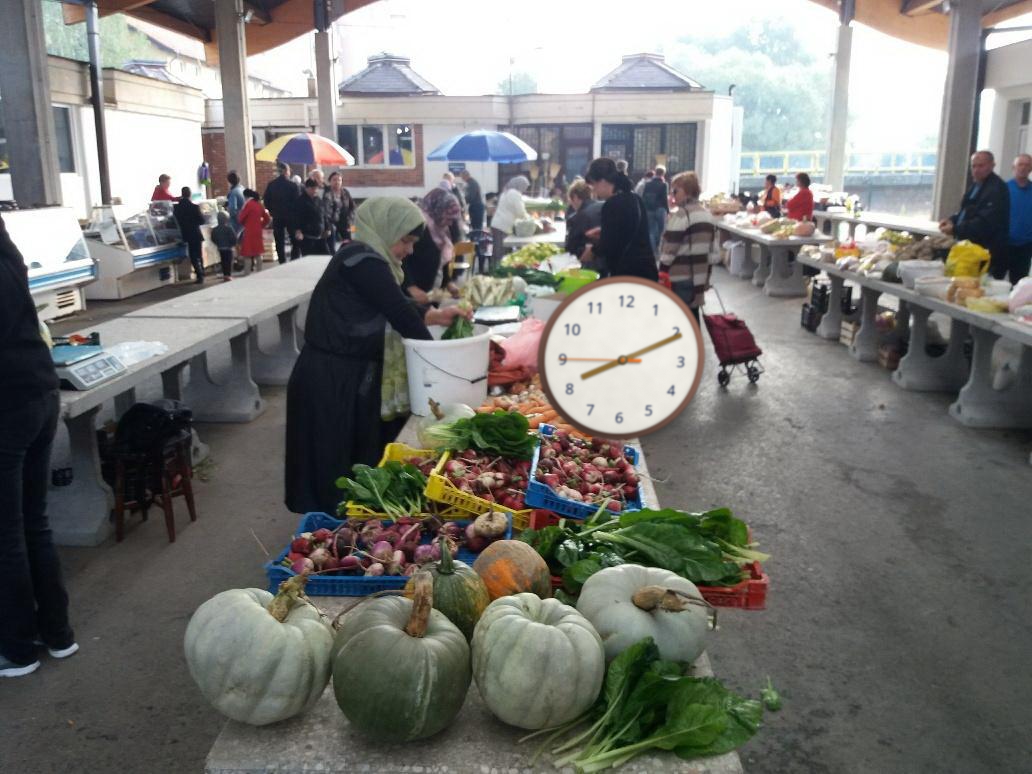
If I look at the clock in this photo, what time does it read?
8:10:45
